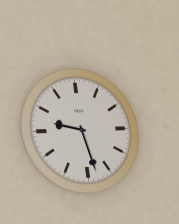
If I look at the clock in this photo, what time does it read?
9:28
